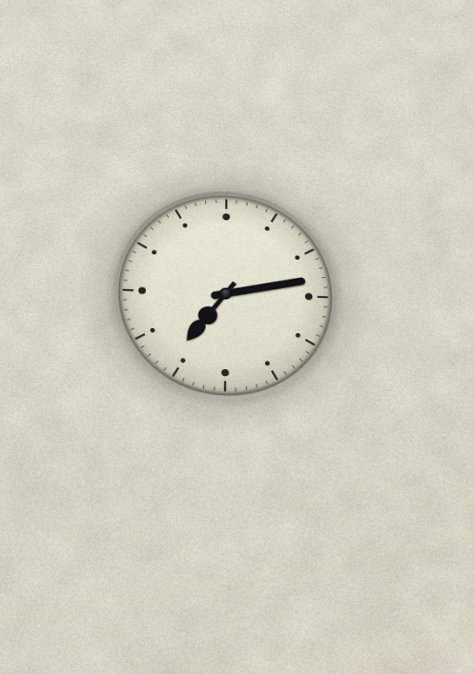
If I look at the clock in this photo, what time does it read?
7:13
